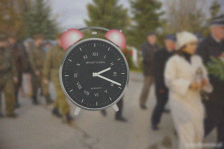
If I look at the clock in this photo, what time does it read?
2:19
